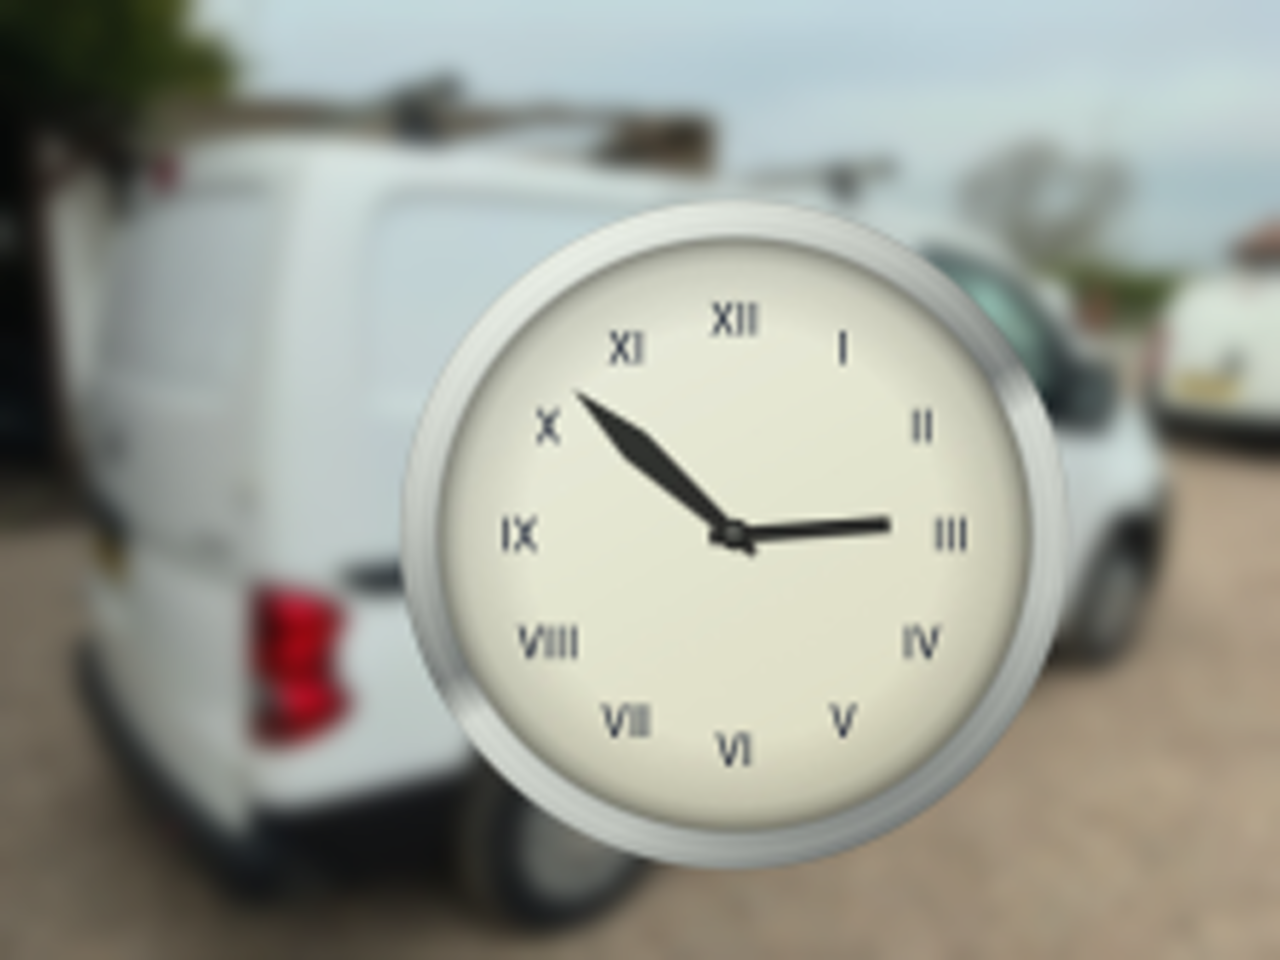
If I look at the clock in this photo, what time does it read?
2:52
